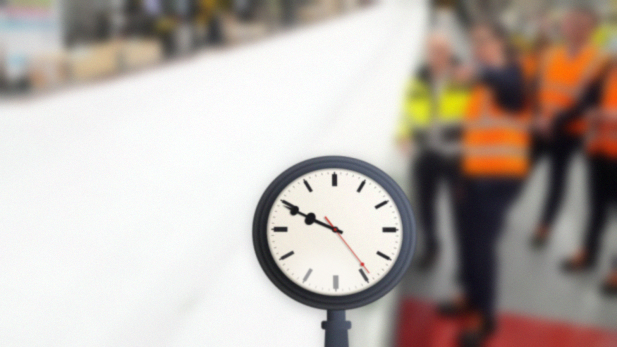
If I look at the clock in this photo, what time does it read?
9:49:24
